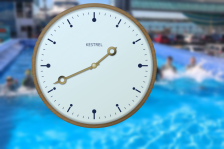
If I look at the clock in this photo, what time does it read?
1:41
